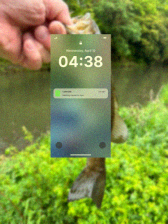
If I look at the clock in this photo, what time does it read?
4:38
